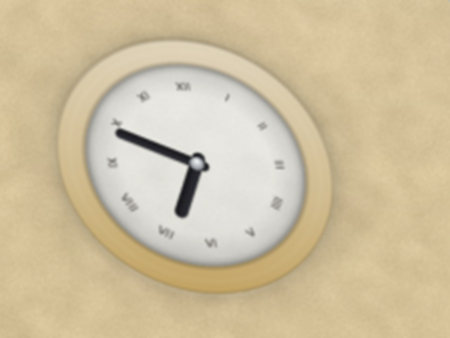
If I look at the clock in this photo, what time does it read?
6:49
